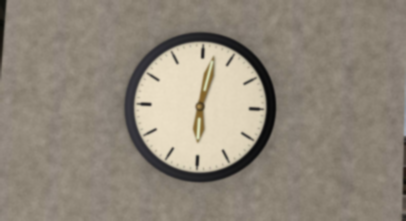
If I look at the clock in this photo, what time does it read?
6:02
